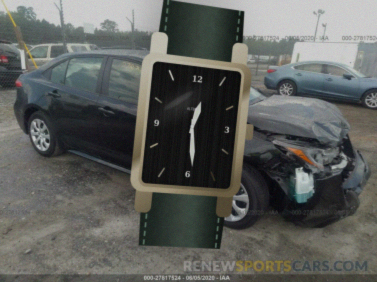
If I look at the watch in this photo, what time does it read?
12:29
